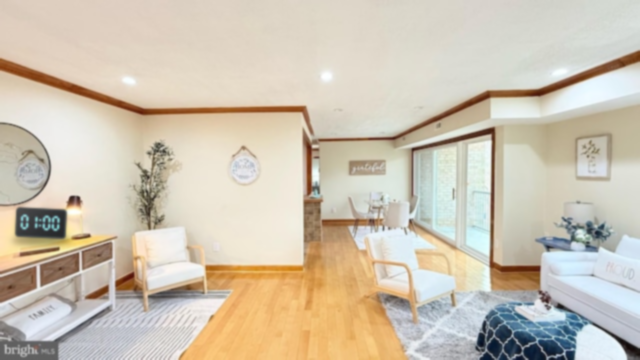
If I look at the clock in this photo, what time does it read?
1:00
